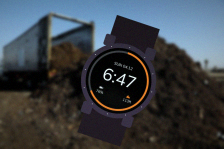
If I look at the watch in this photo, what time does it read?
6:47
